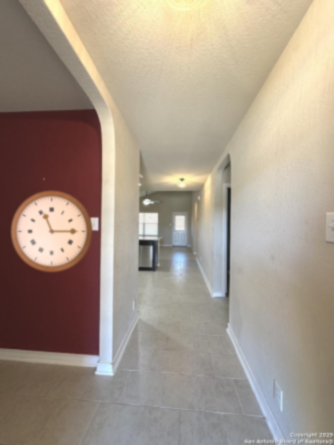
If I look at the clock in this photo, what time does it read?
11:15
